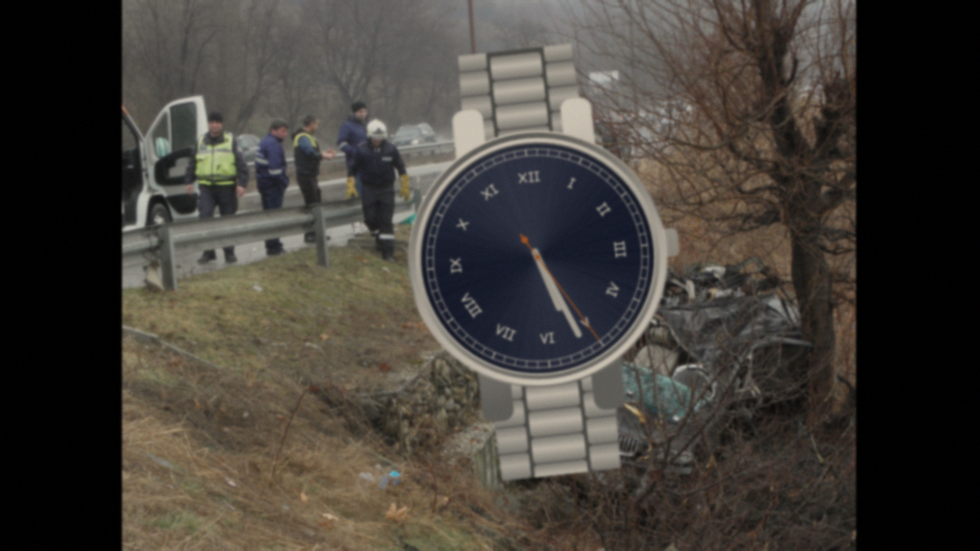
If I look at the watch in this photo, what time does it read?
5:26:25
